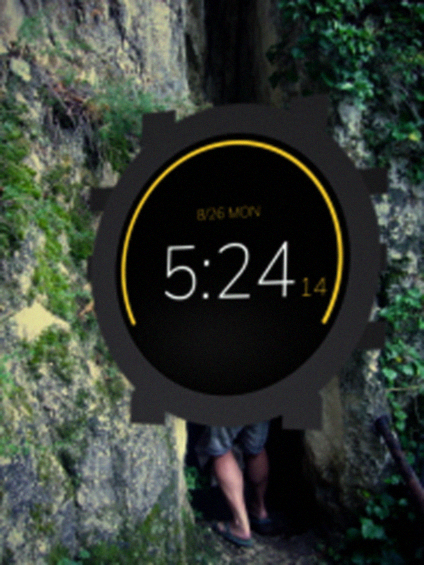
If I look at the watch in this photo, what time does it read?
5:24:14
